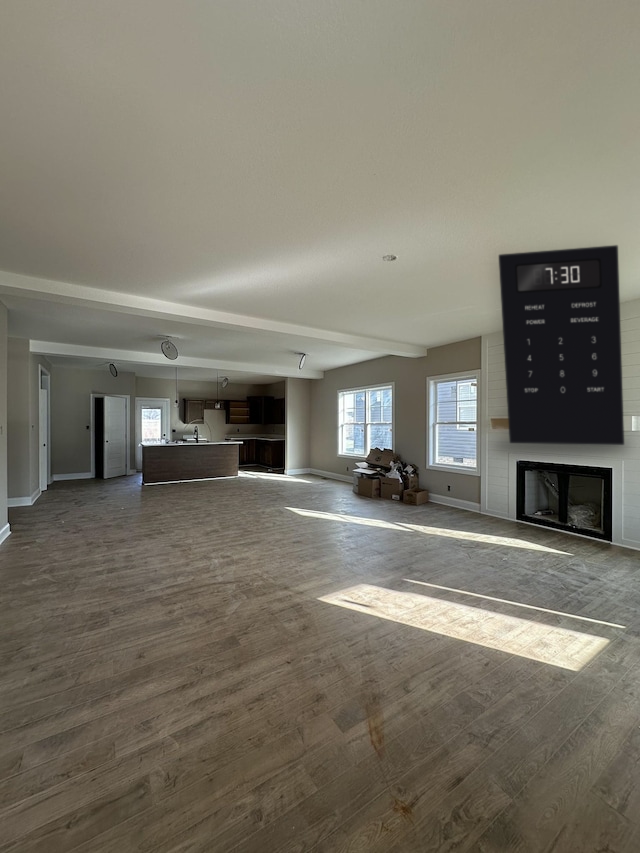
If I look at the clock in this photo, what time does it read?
7:30
